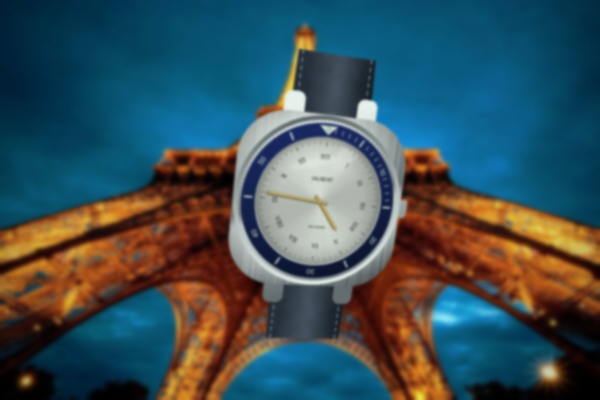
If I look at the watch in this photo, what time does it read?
4:46
